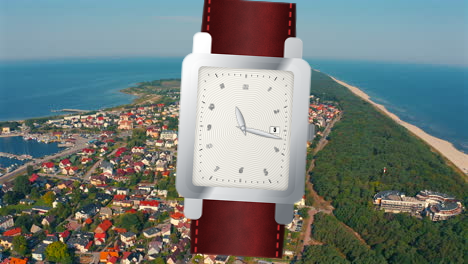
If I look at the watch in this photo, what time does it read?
11:17
